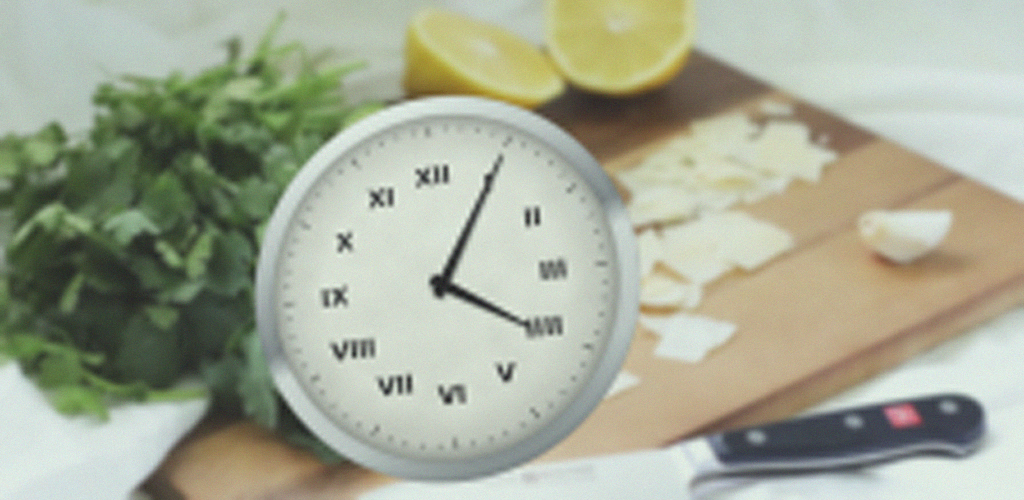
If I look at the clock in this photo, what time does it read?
4:05
